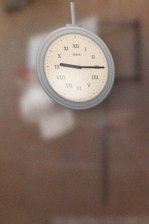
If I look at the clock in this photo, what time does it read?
9:15
